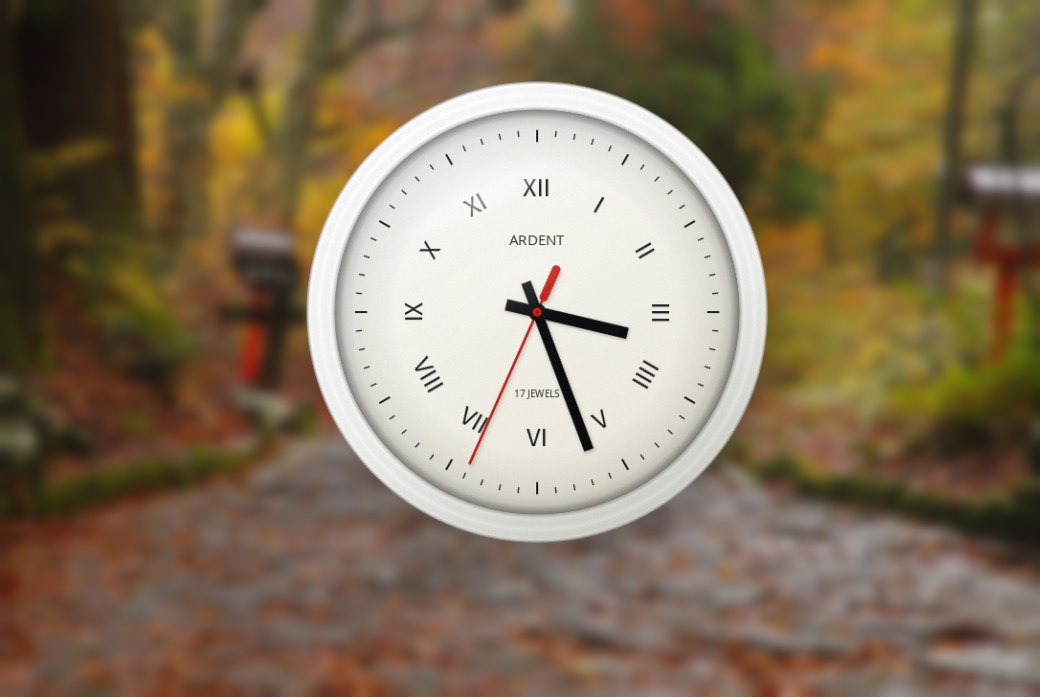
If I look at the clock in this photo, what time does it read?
3:26:34
